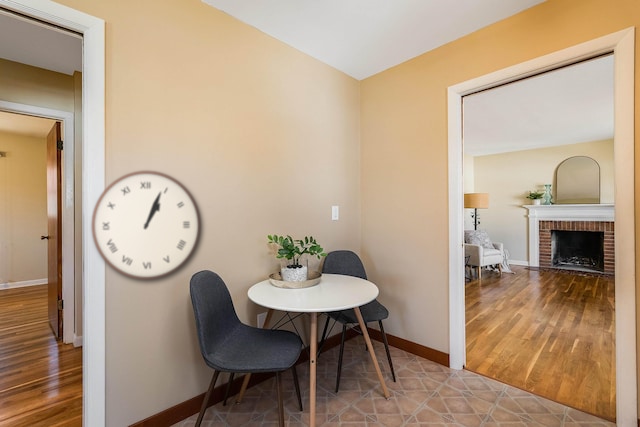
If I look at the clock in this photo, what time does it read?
1:04
